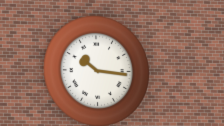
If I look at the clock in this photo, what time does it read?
10:16
